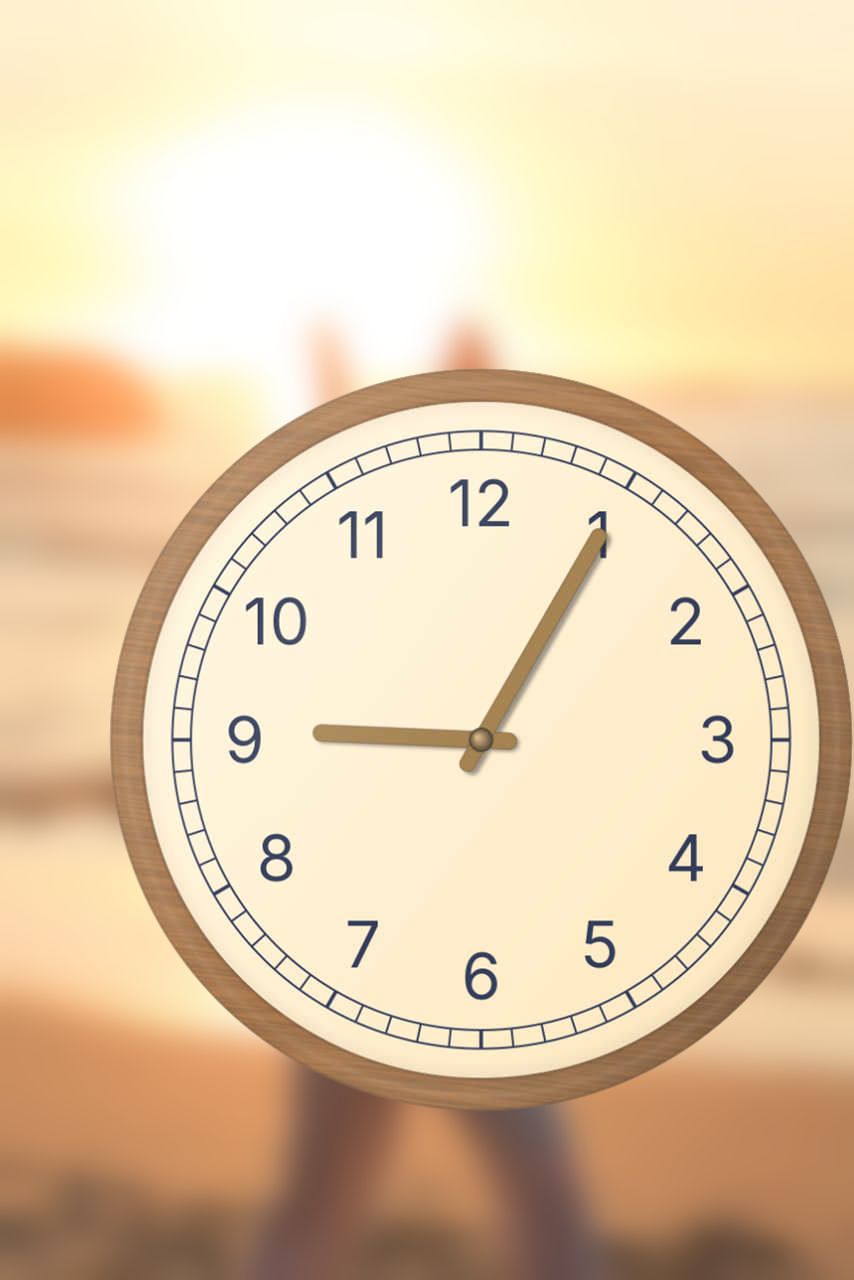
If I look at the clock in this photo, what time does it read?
9:05
